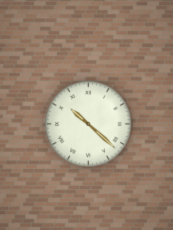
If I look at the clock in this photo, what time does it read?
10:22
